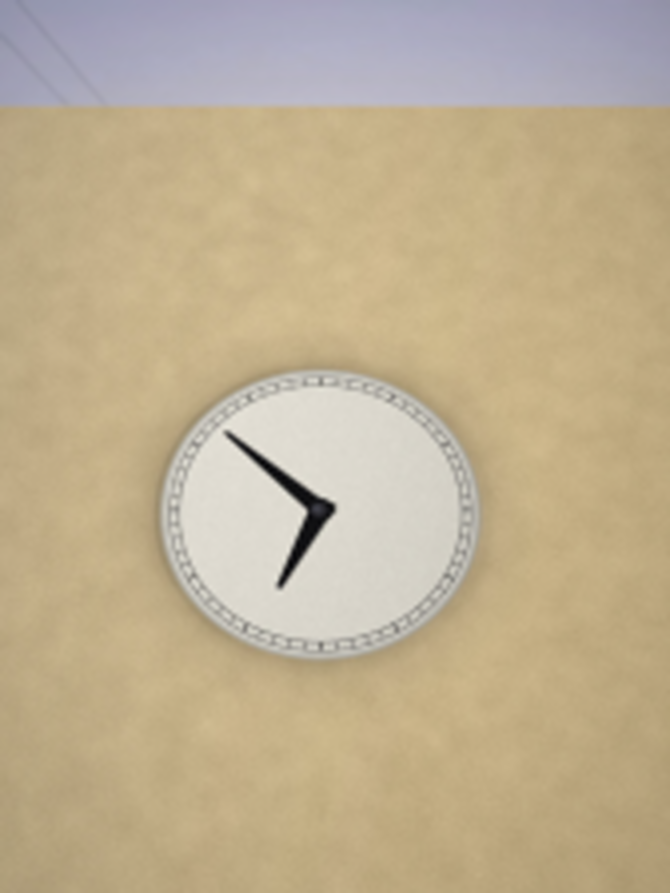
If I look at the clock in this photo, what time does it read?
6:52
